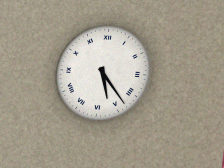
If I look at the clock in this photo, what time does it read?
5:23
